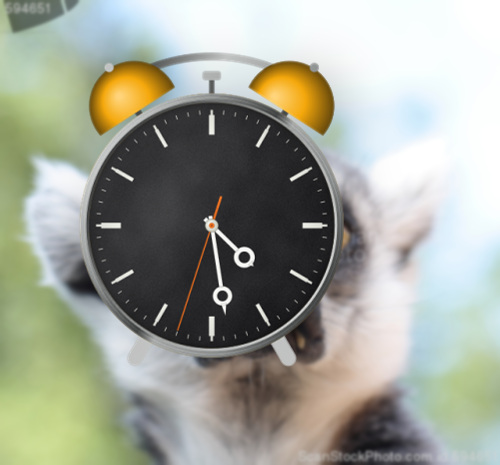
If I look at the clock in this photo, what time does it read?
4:28:33
